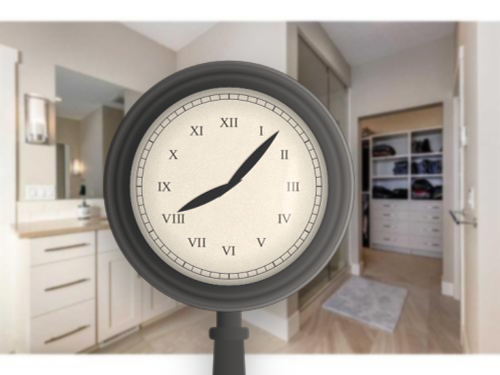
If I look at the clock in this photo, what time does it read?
8:07
